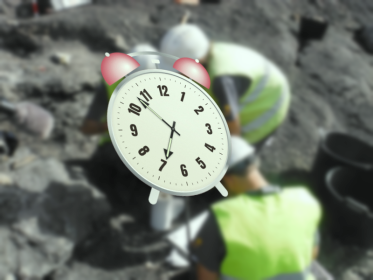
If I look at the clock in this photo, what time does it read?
6:53
